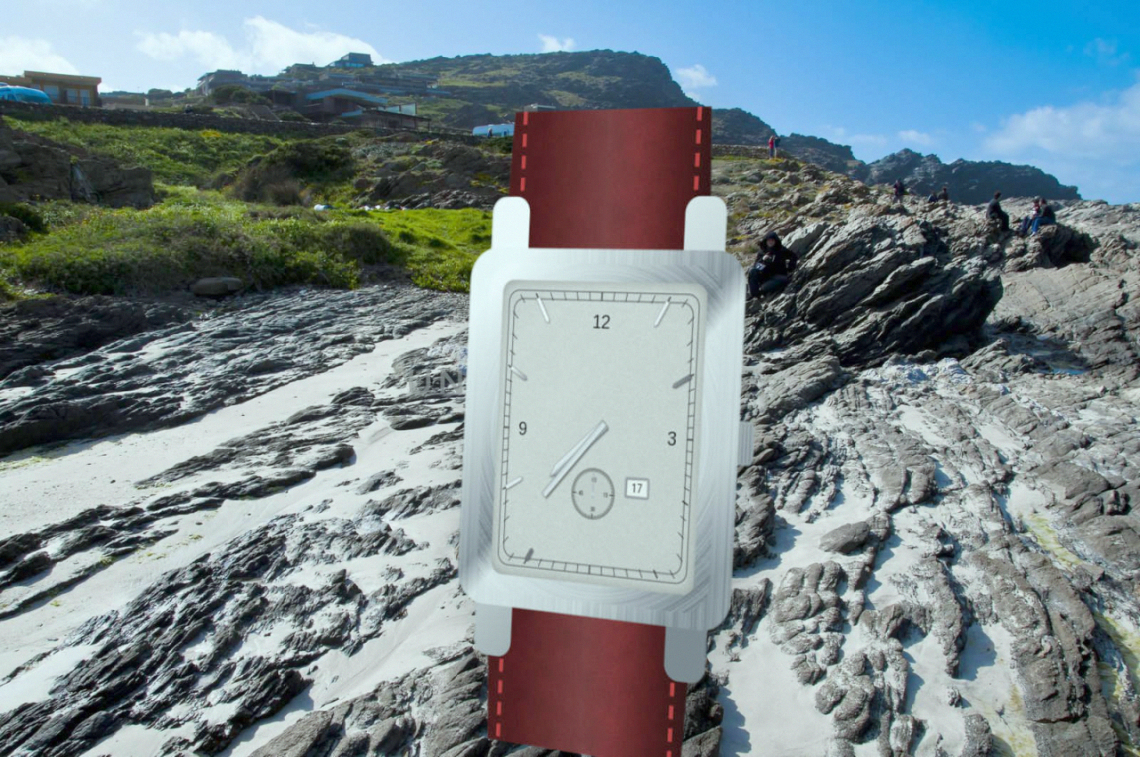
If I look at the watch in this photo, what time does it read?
7:37
